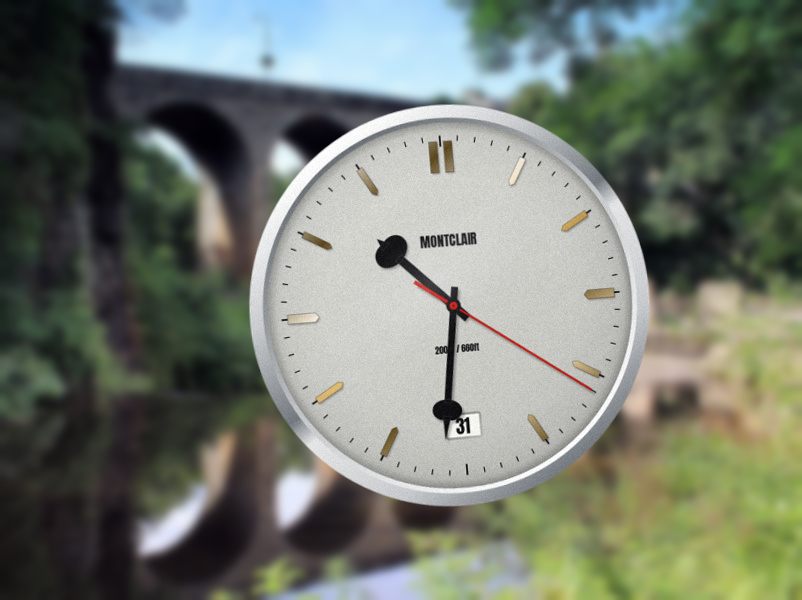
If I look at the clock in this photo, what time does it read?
10:31:21
